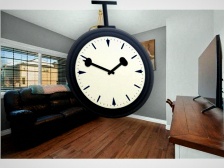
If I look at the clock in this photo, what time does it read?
1:49
